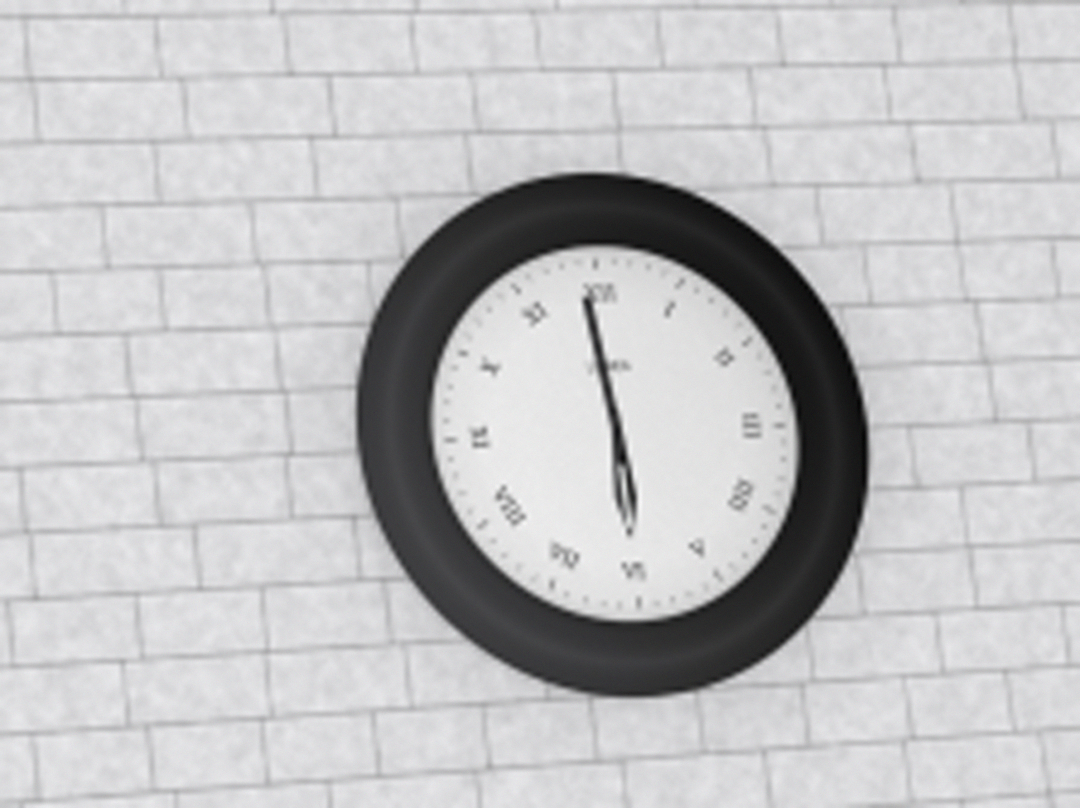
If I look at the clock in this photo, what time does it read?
5:59
